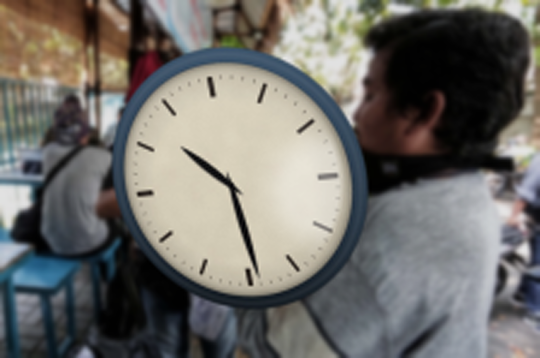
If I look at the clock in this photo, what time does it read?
10:29
